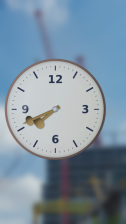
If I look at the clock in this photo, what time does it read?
7:41
